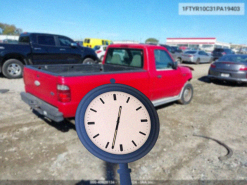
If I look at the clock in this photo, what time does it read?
12:33
